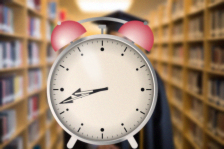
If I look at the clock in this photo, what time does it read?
8:42
